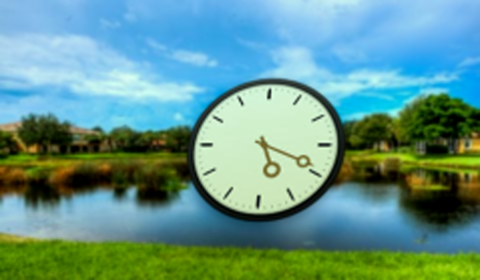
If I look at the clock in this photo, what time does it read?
5:19
